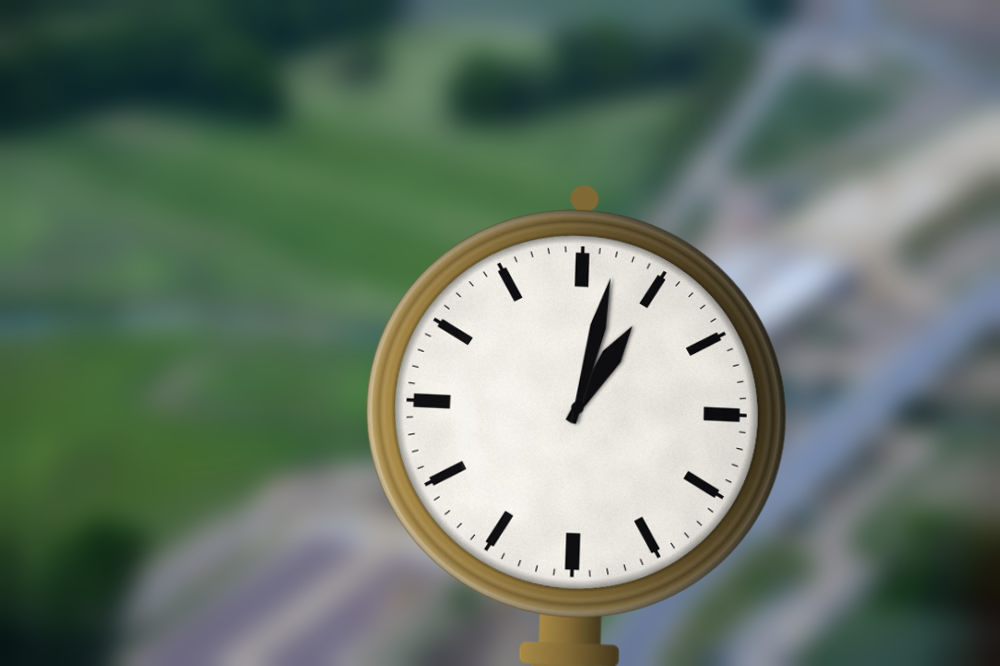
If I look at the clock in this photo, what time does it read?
1:02
